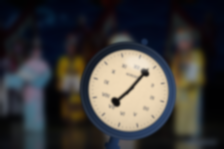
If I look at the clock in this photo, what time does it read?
7:04
